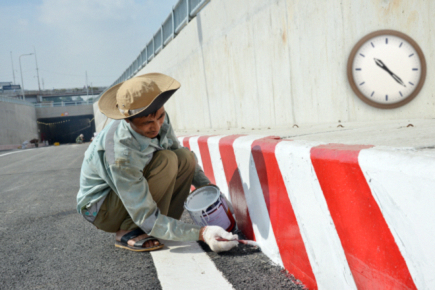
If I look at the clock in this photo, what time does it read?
10:22
